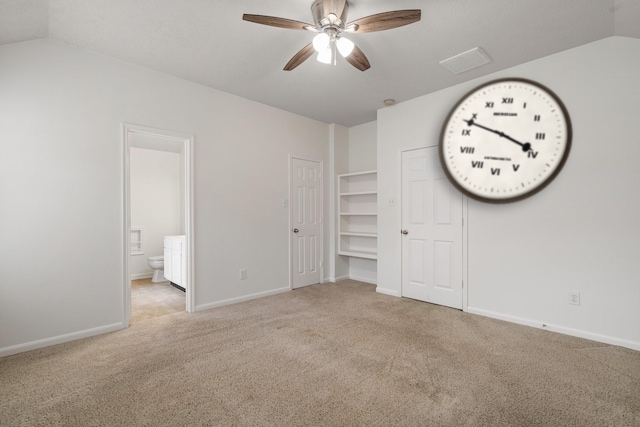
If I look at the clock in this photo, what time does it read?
3:48
